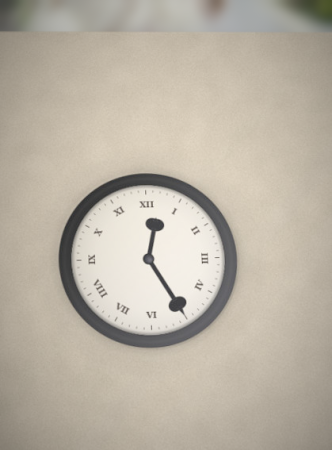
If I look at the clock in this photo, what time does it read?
12:25
